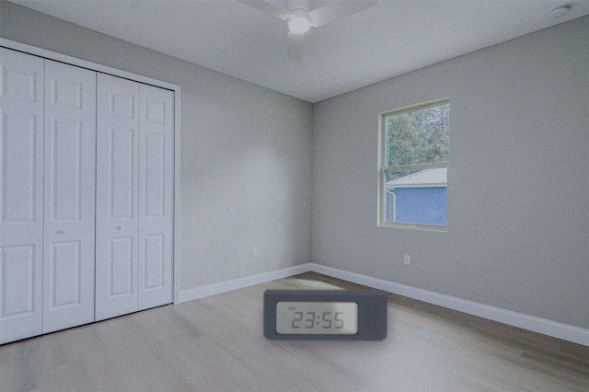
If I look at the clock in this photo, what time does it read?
23:55
